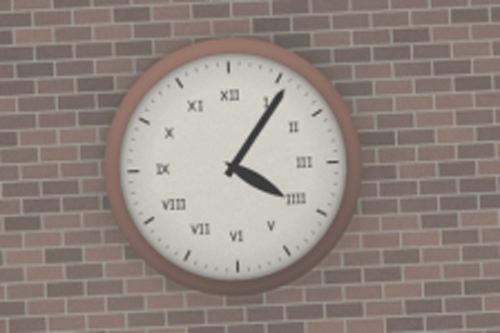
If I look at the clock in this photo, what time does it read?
4:06
